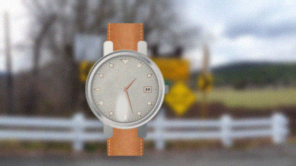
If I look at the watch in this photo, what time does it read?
1:27
